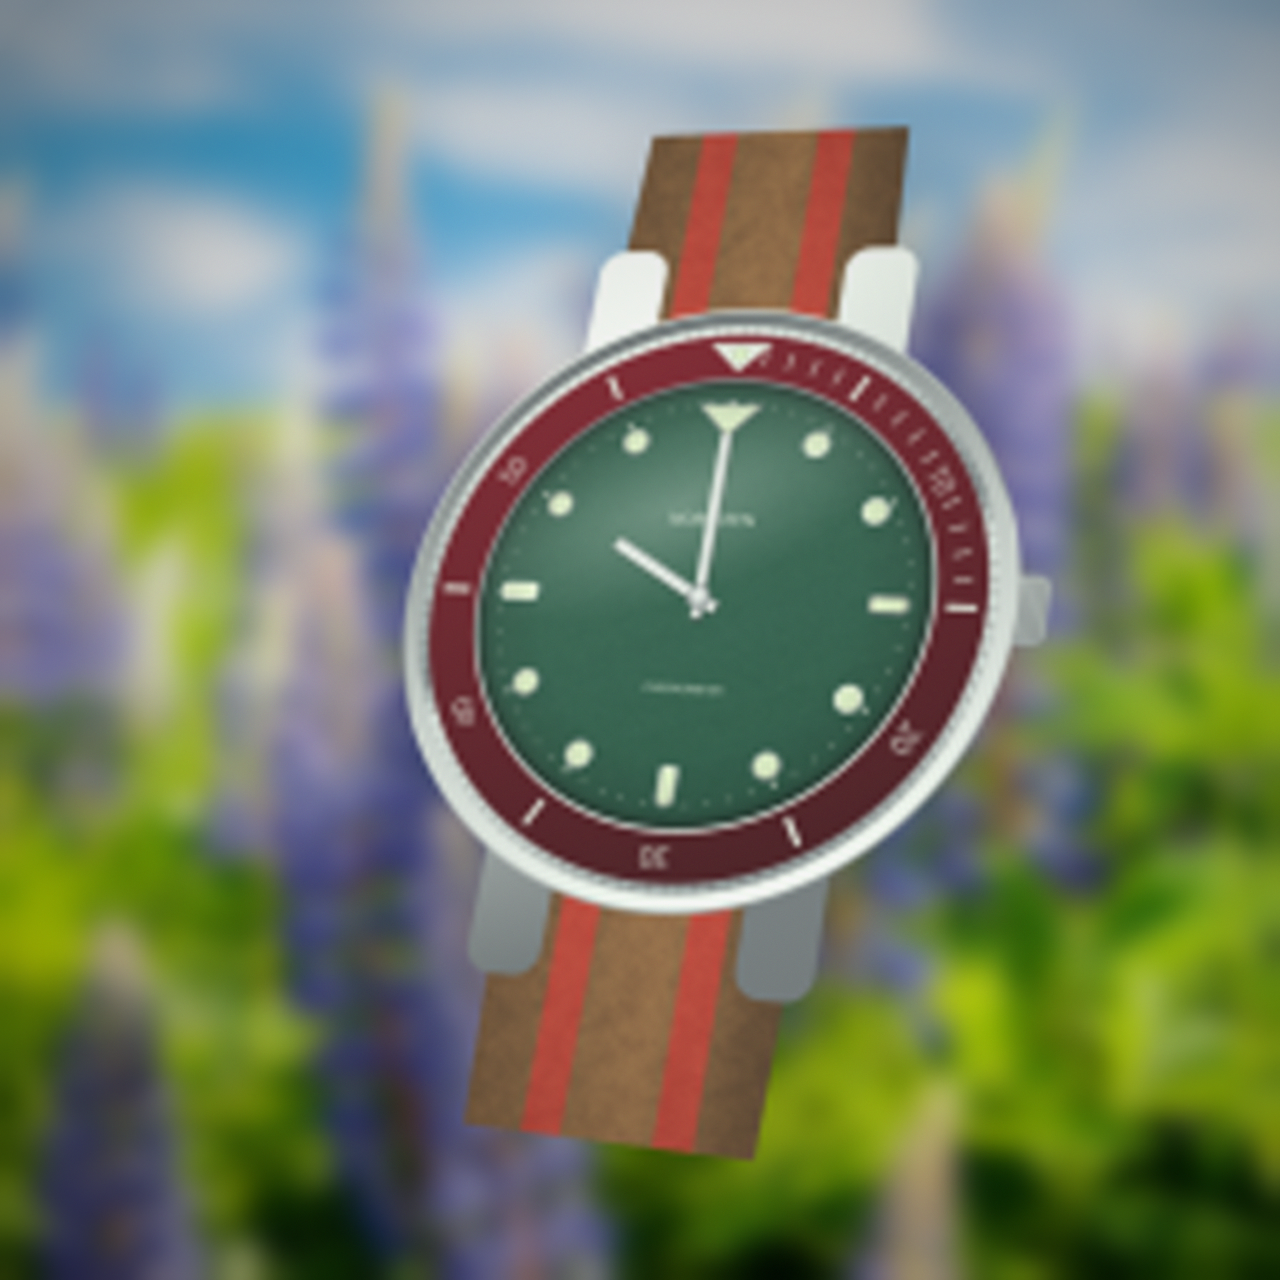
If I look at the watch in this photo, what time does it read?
10:00
